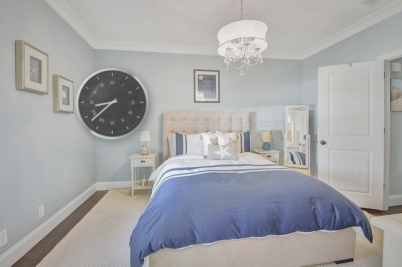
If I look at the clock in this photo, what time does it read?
8:38
